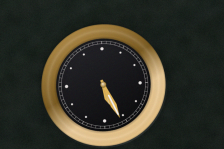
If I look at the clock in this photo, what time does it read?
5:26
